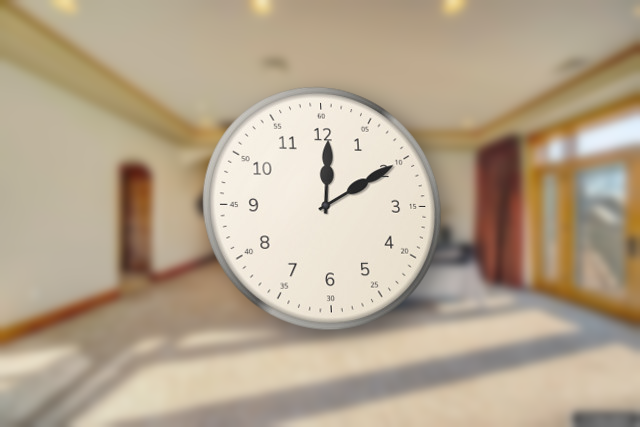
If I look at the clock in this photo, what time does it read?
12:10
